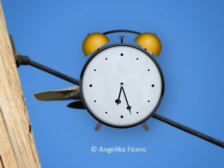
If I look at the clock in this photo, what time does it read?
6:27
